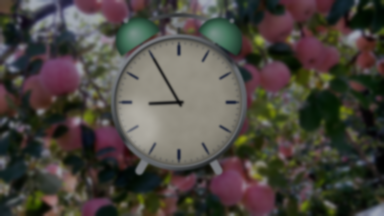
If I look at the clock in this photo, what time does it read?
8:55
